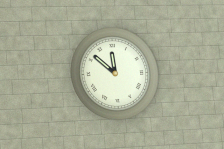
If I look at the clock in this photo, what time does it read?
11:52
